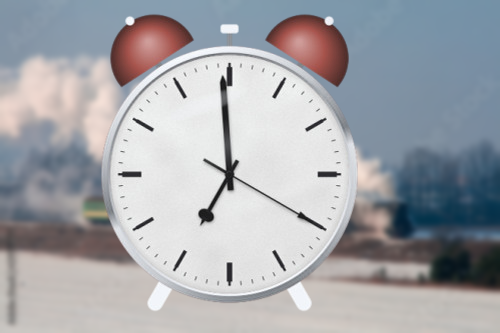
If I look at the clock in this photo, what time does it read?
6:59:20
